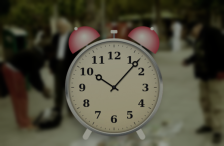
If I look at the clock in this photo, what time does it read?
10:07
